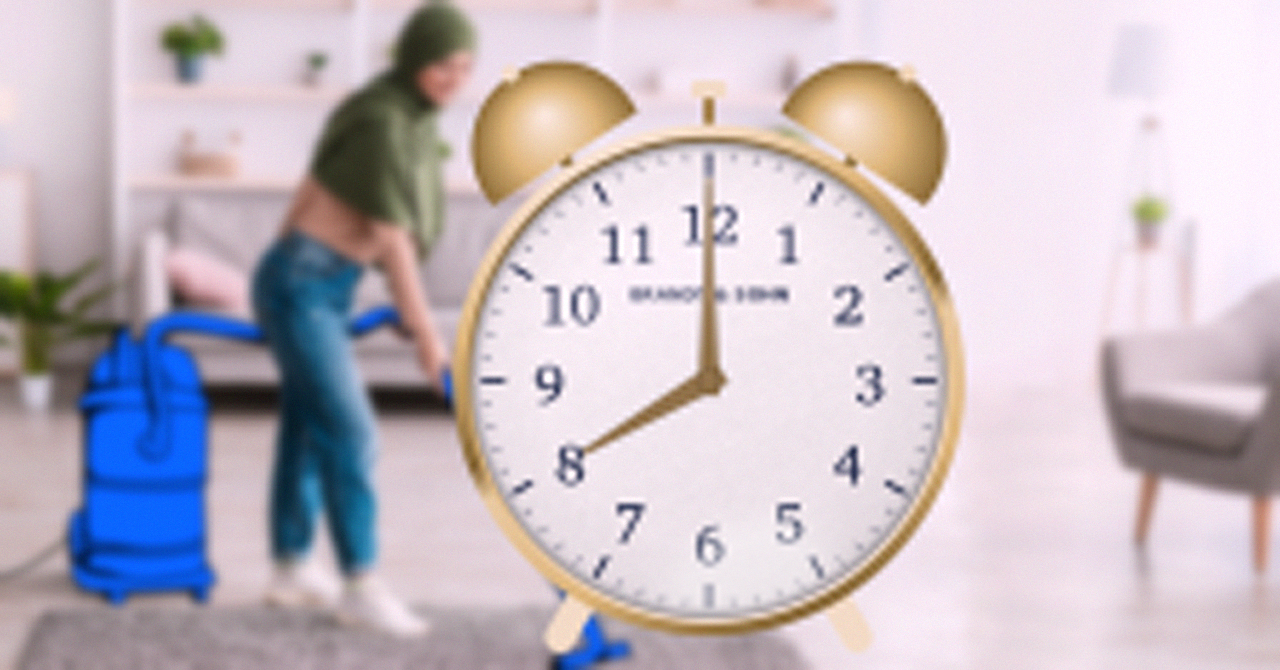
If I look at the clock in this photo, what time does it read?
8:00
